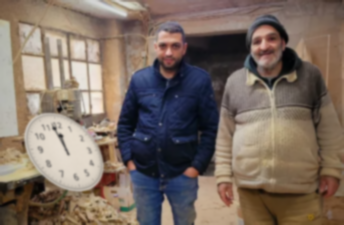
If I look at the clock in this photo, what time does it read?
11:58
